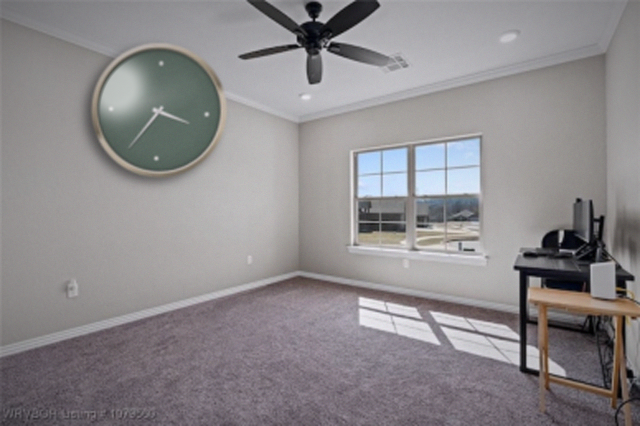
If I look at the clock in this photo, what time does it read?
3:36
